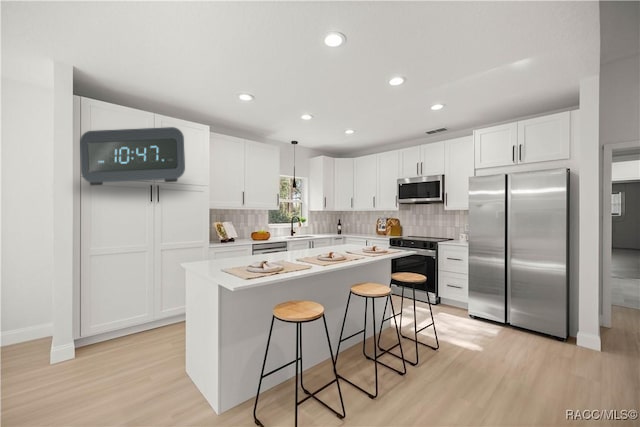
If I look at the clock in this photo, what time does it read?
10:47
